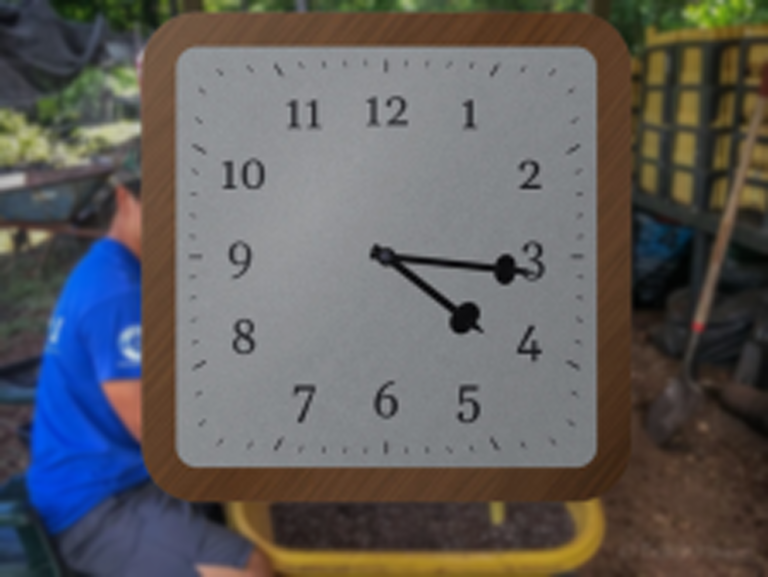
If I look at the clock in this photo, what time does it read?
4:16
